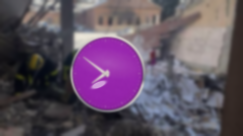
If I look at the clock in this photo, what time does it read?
7:51
